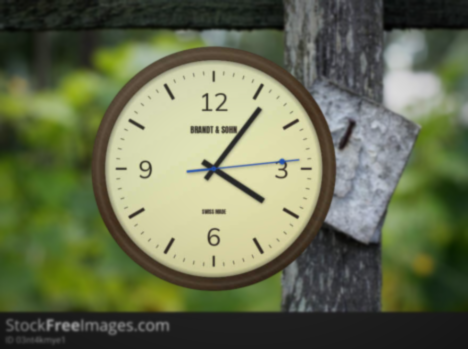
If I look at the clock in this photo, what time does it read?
4:06:14
